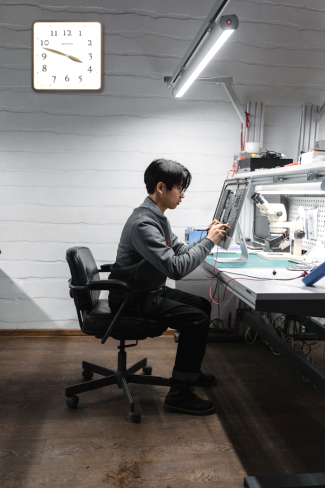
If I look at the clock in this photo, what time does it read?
3:48
